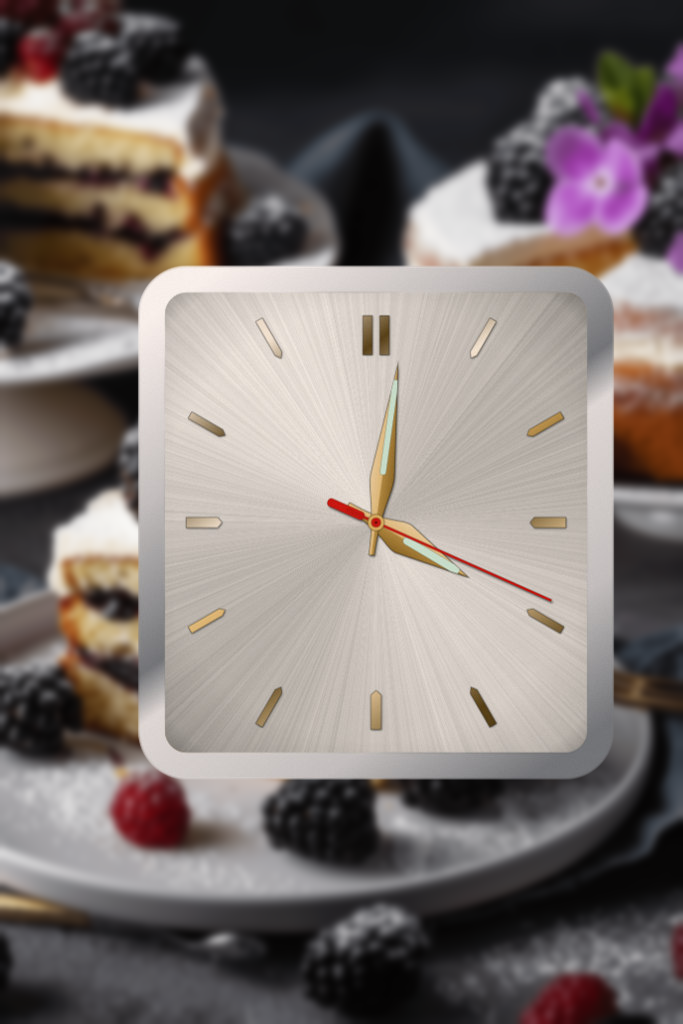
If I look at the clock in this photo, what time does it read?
4:01:19
